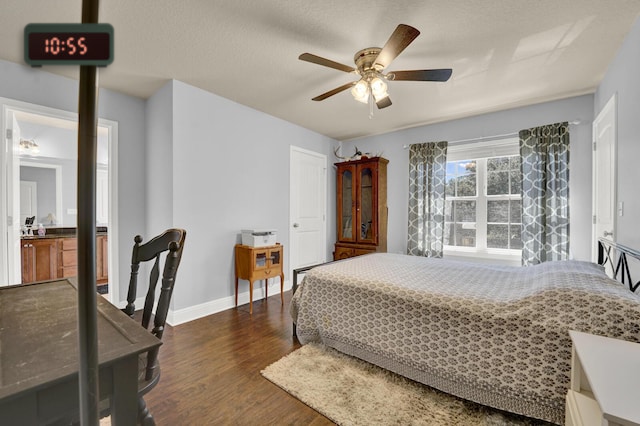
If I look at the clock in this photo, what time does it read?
10:55
